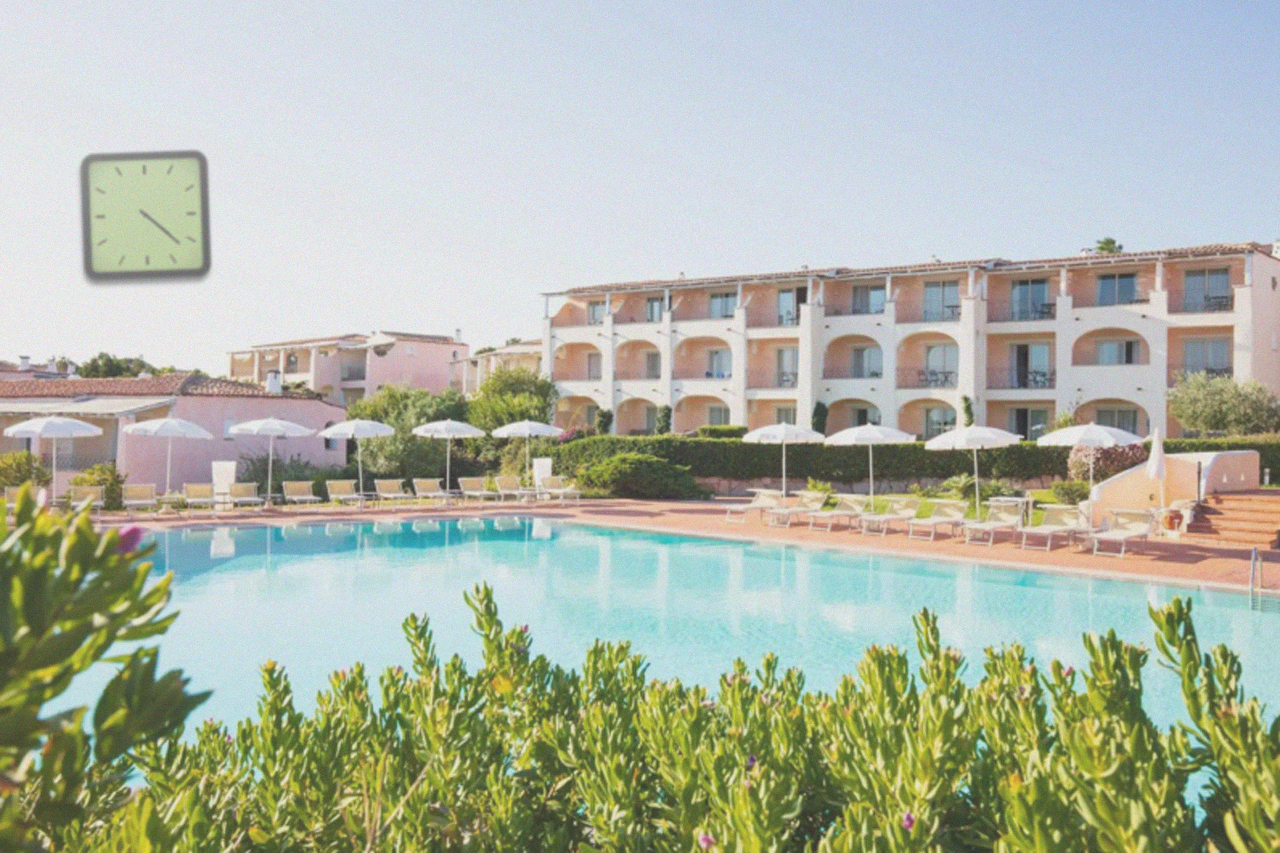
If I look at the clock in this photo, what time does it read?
4:22
